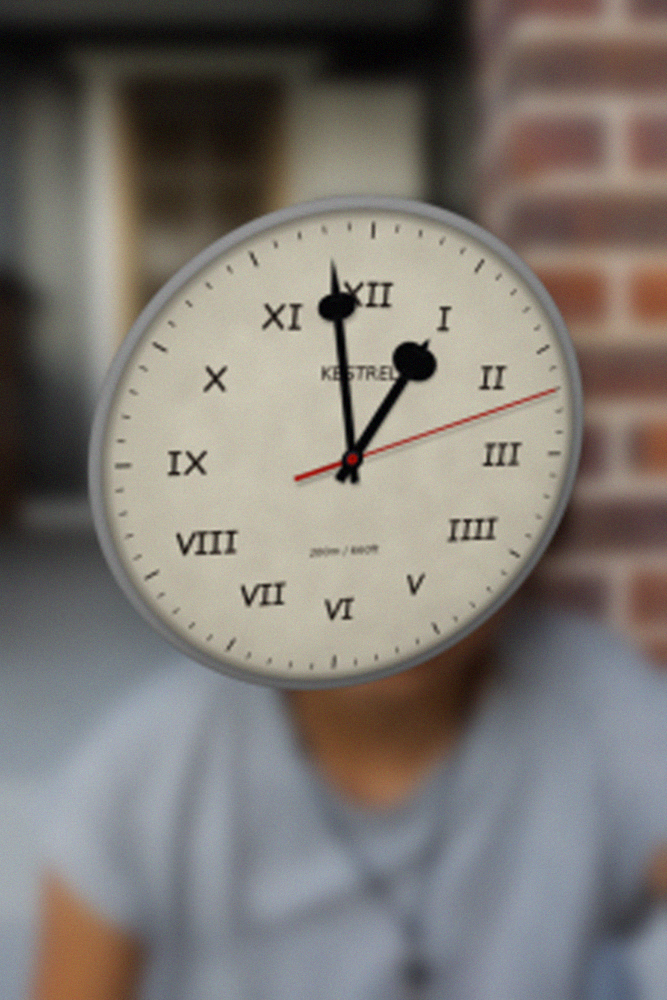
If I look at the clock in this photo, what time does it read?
12:58:12
